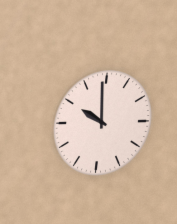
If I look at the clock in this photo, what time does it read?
9:59
